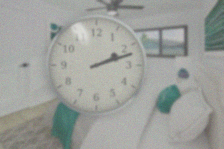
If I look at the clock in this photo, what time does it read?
2:12
